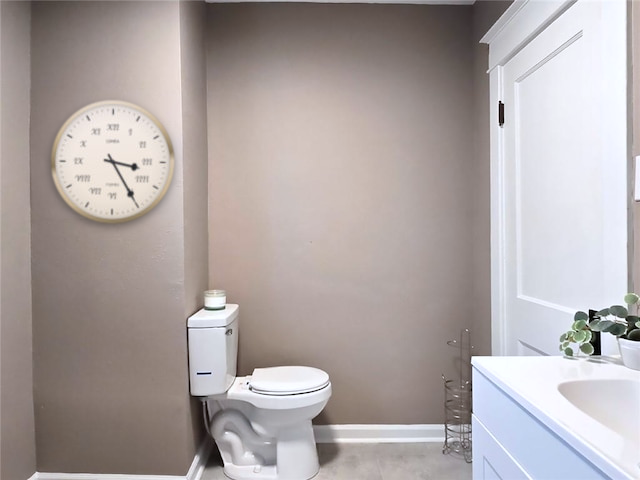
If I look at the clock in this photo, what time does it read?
3:25
